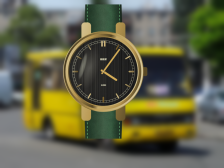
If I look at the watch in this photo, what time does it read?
4:06
